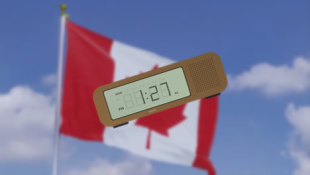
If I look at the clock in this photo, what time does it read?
1:27
